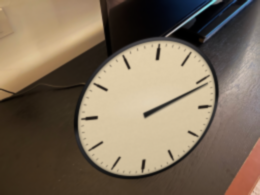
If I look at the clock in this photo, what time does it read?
2:11
